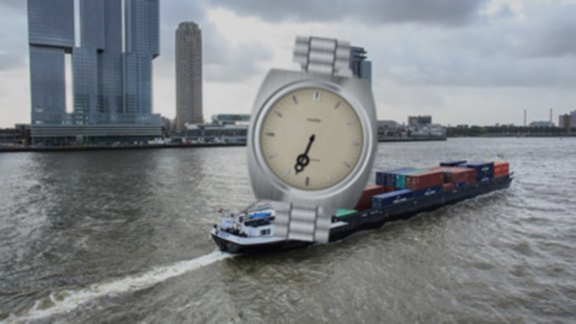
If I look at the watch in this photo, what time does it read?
6:33
